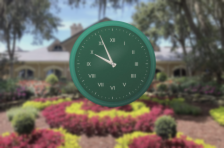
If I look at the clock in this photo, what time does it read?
9:56
